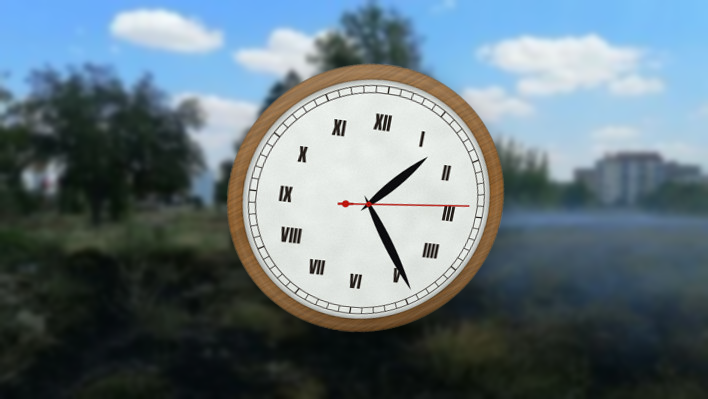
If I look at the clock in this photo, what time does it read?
1:24:14
